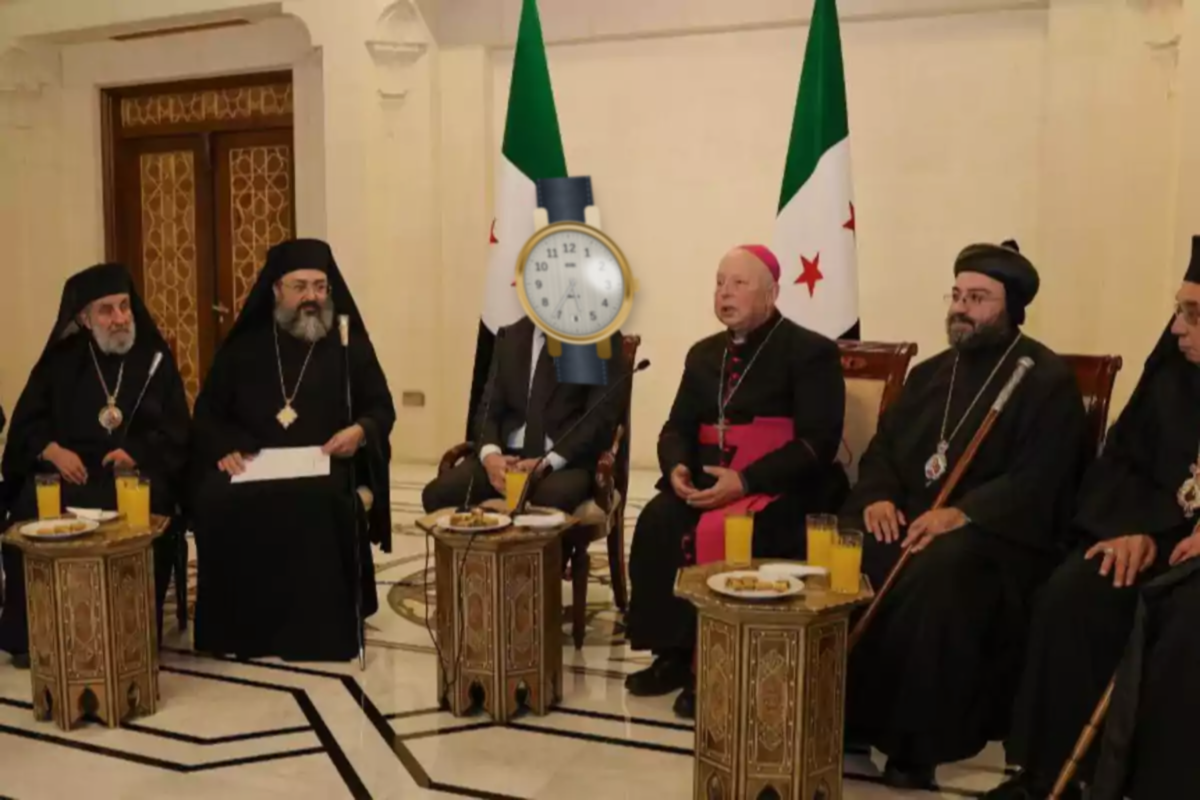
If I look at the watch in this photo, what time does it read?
5:36
